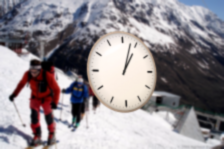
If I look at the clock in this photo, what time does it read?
1:03
